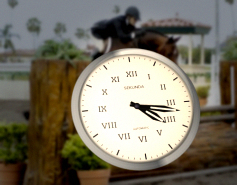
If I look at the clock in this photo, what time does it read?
4:17
